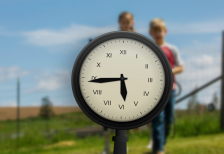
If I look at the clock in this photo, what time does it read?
5:44
